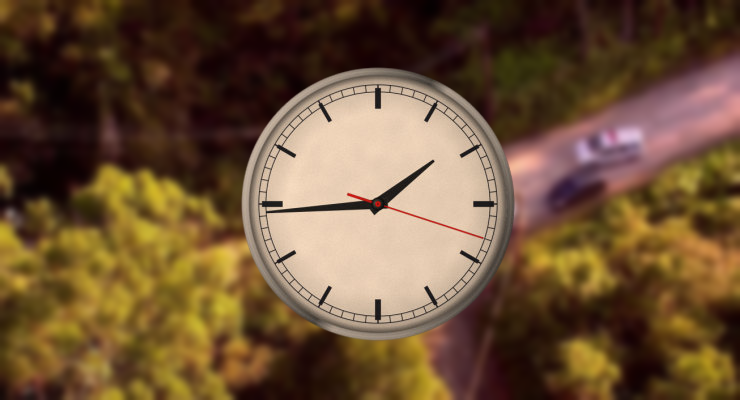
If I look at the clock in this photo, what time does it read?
1:44:18
